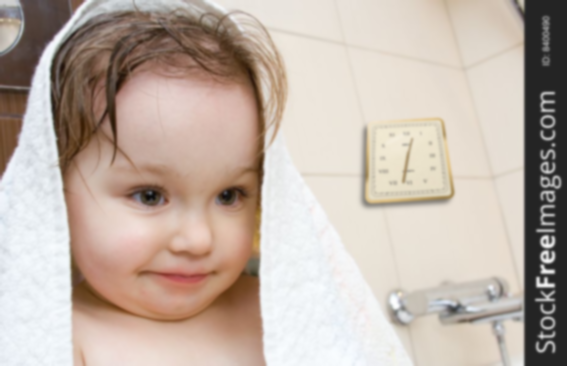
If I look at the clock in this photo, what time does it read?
12:32
